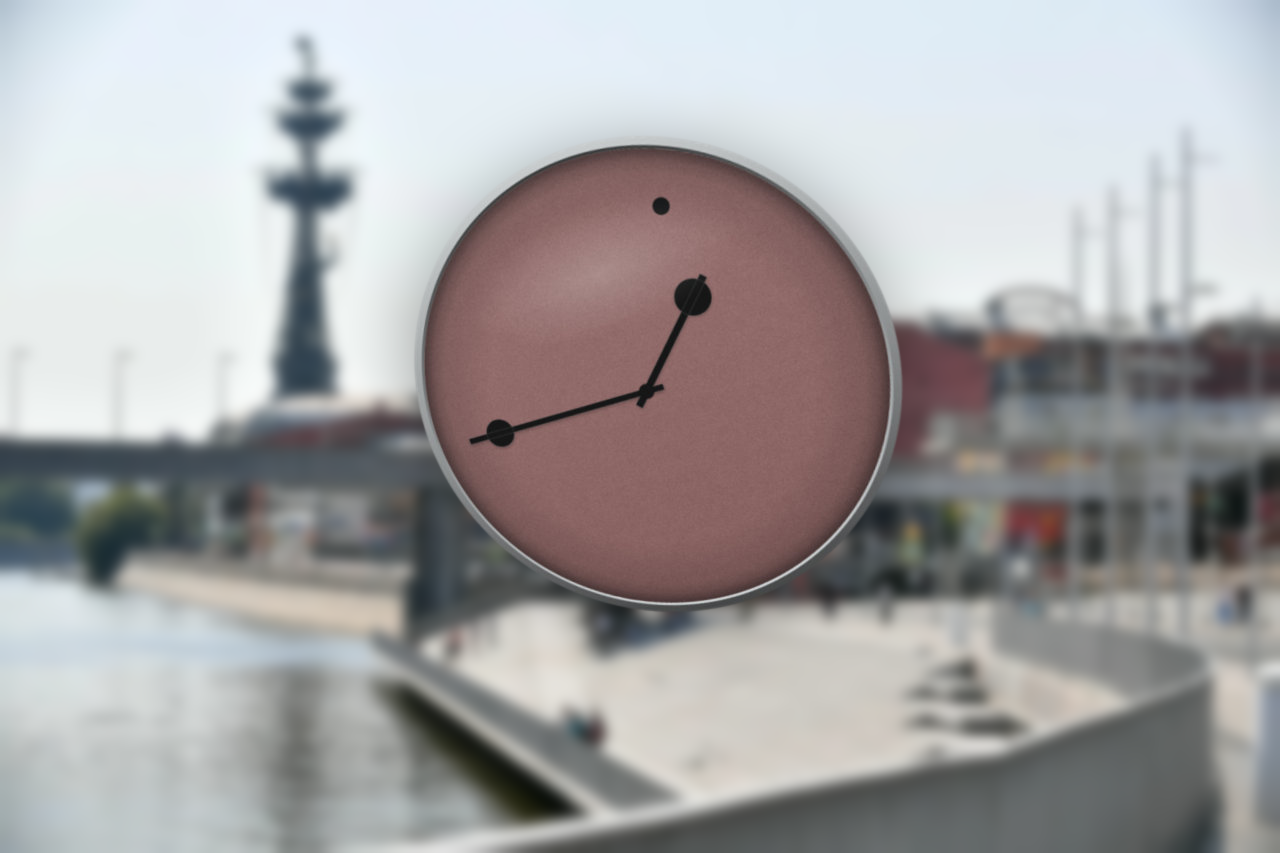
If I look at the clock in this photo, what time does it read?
12:41
